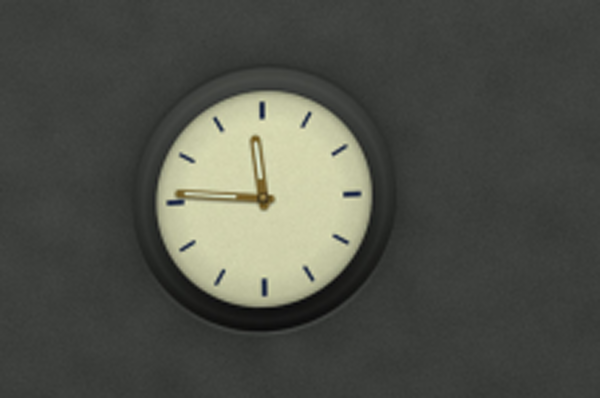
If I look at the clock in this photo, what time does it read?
11:46
